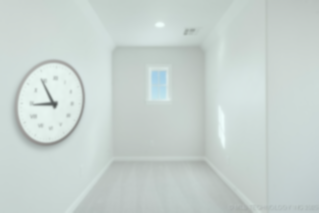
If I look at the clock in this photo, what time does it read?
8:54
